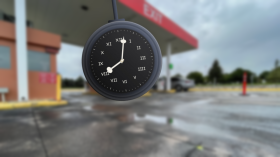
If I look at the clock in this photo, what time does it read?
8:02
